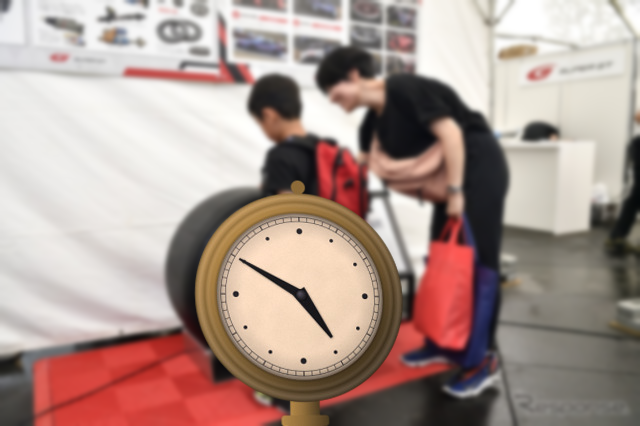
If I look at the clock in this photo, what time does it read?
4:50
